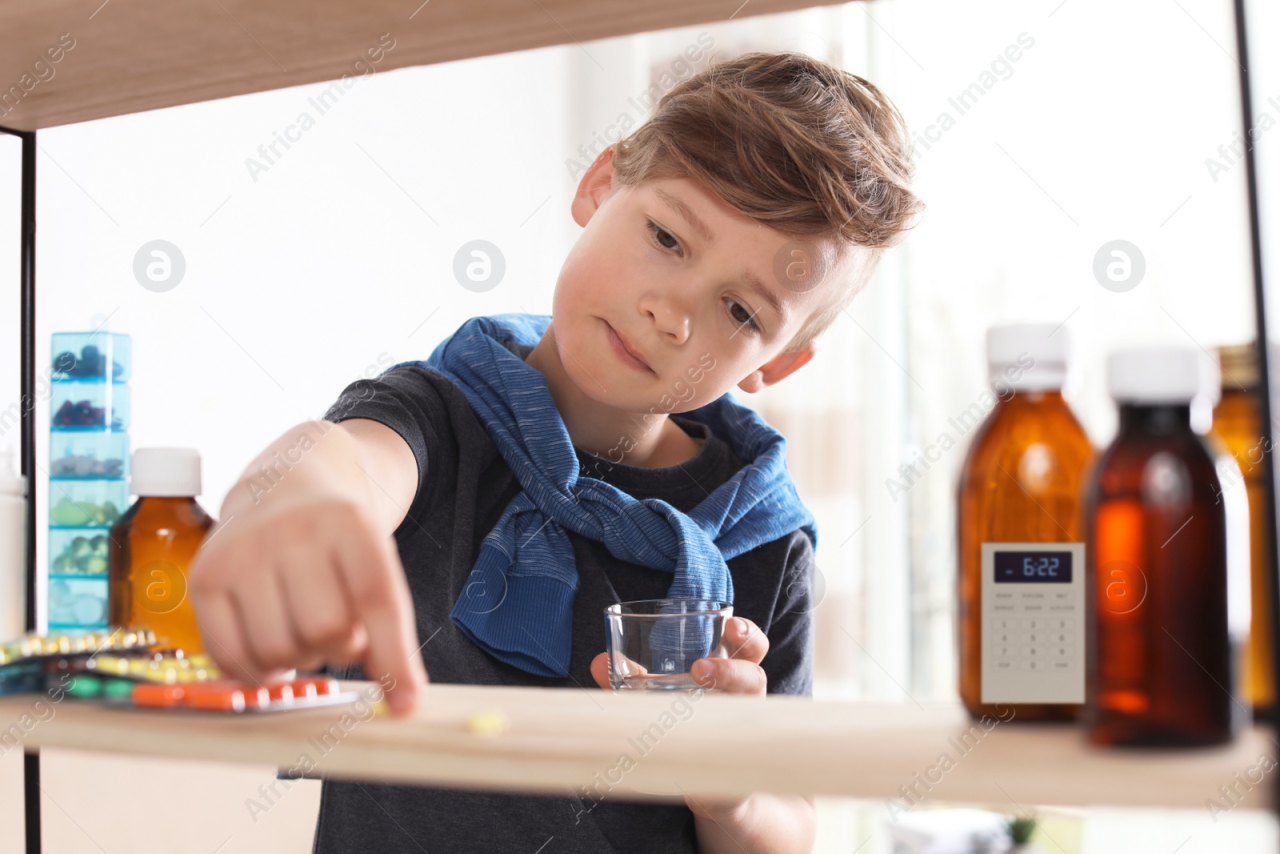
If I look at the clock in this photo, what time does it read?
6:22
